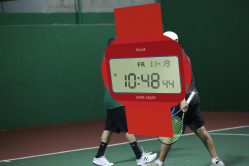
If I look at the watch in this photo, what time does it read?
10:48:44
